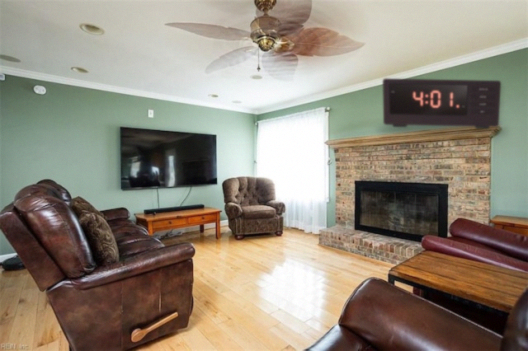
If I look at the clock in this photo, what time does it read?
4:01
